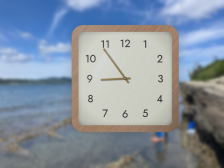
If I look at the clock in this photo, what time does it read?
8:54
